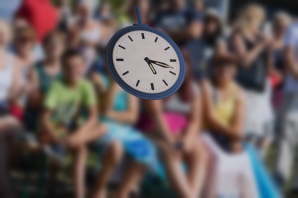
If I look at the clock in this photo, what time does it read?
5:18
